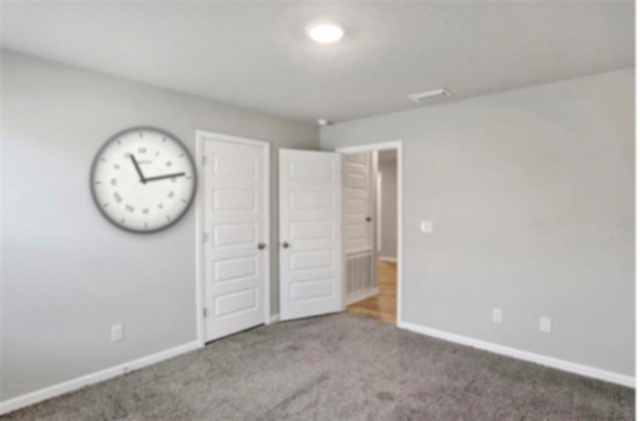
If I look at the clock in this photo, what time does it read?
11:14
